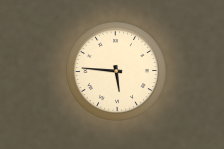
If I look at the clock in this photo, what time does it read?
5:46
